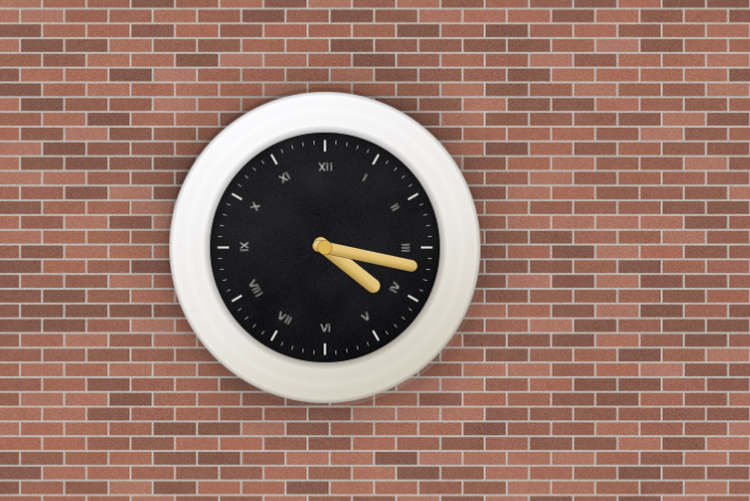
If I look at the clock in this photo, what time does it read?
4:17
